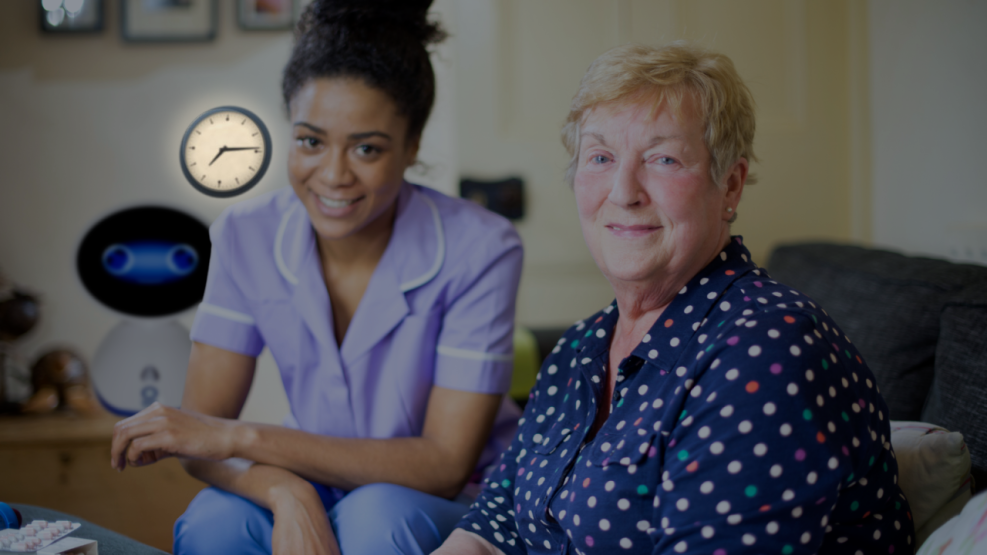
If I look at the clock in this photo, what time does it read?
7:14
